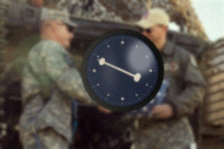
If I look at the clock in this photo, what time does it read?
3:49
